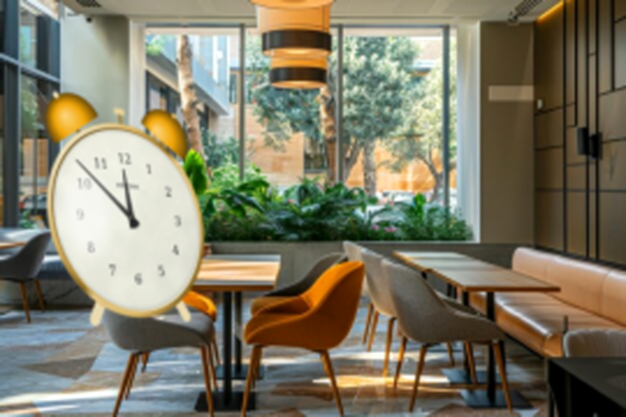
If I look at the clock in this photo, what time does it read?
11:52
